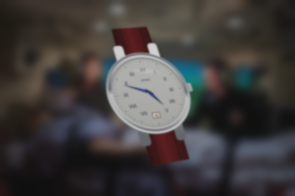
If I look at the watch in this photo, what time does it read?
4:49
